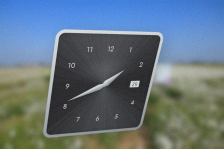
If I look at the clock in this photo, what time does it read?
1:41
